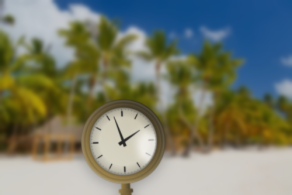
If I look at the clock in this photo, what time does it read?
1:57
